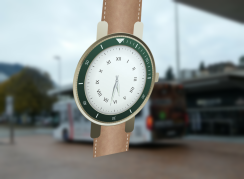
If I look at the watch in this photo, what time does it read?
5:32
